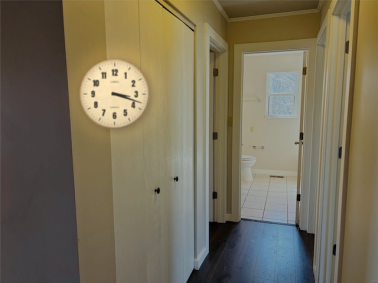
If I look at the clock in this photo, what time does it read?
3:18
